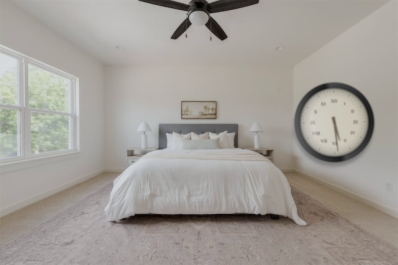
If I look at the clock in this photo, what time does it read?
5:29
